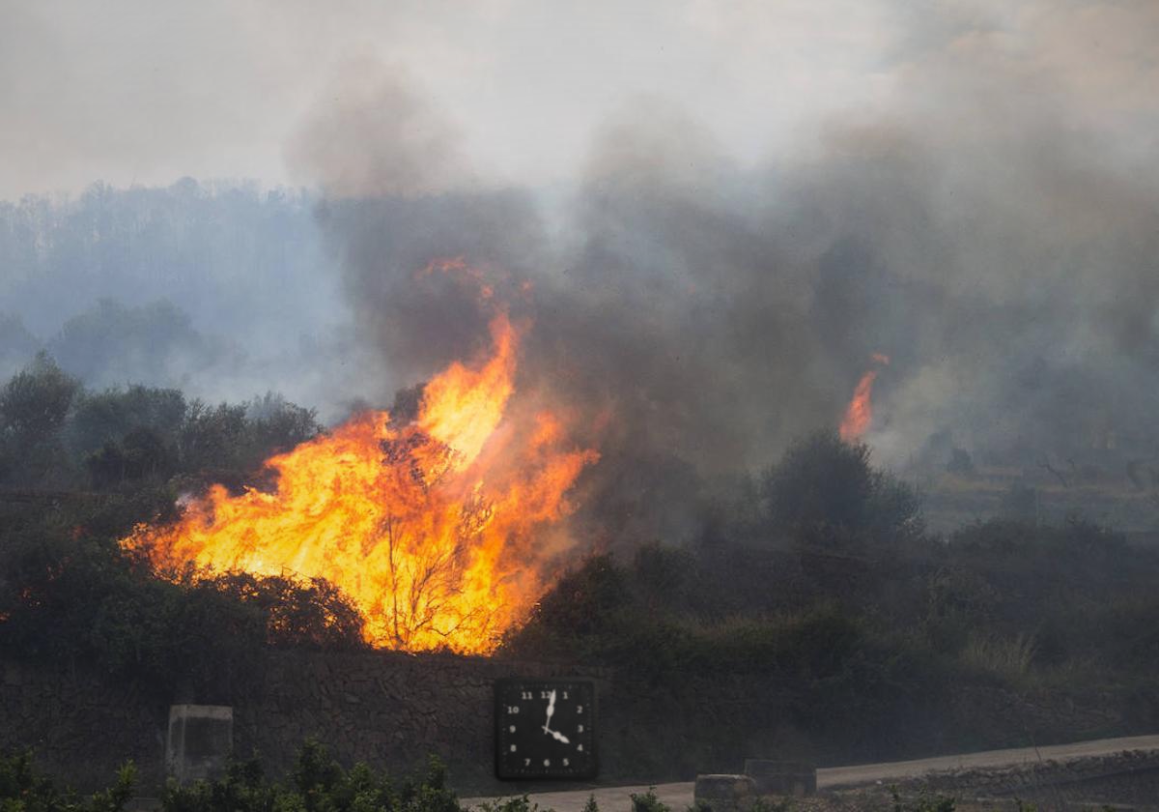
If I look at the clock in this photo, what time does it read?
4:02
